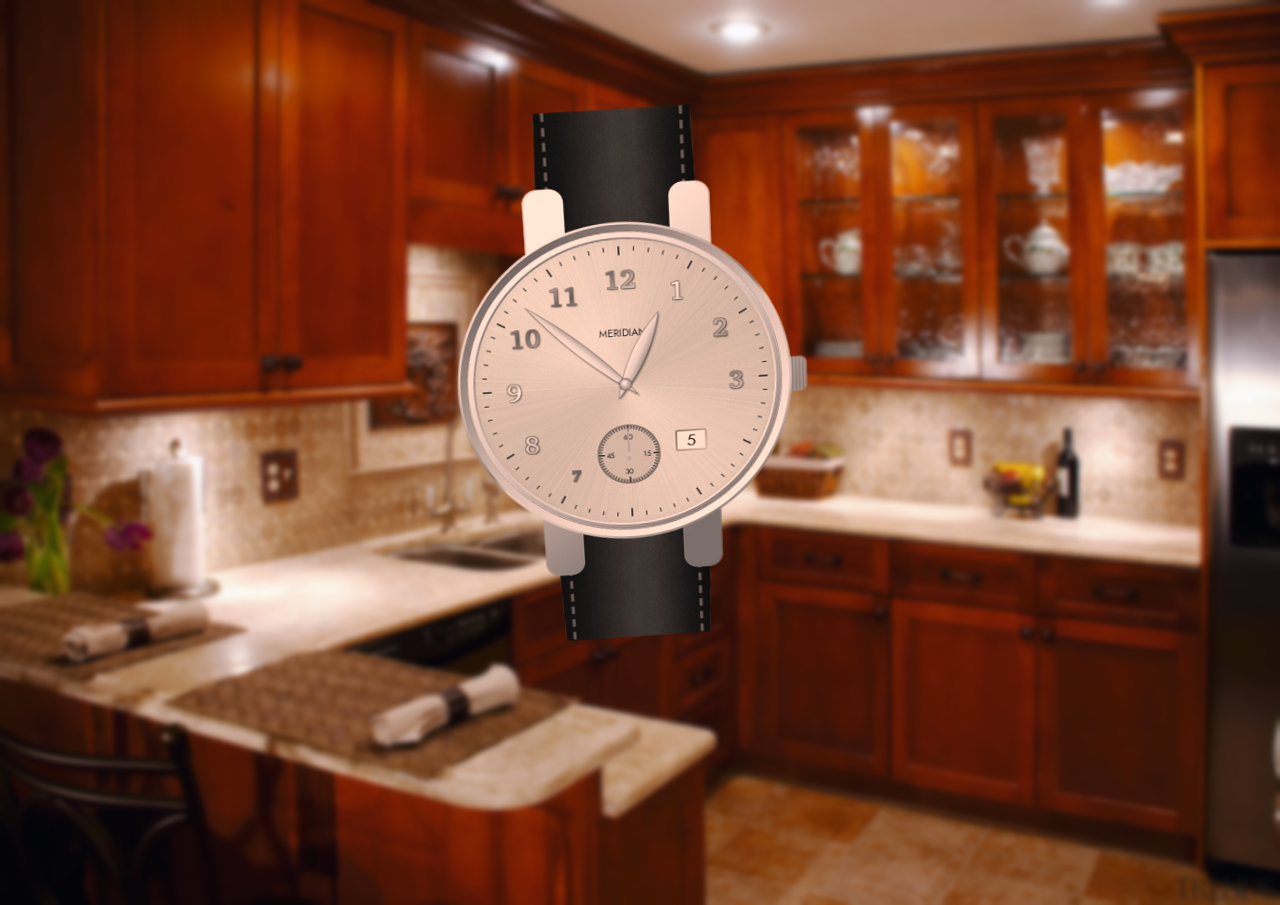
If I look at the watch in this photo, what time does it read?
12:52
